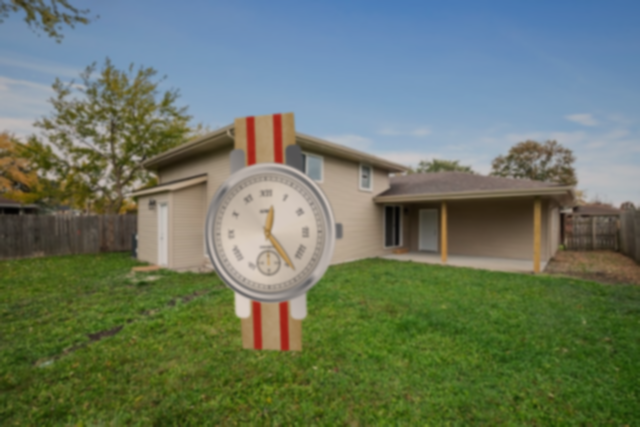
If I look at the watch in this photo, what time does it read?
12:24
